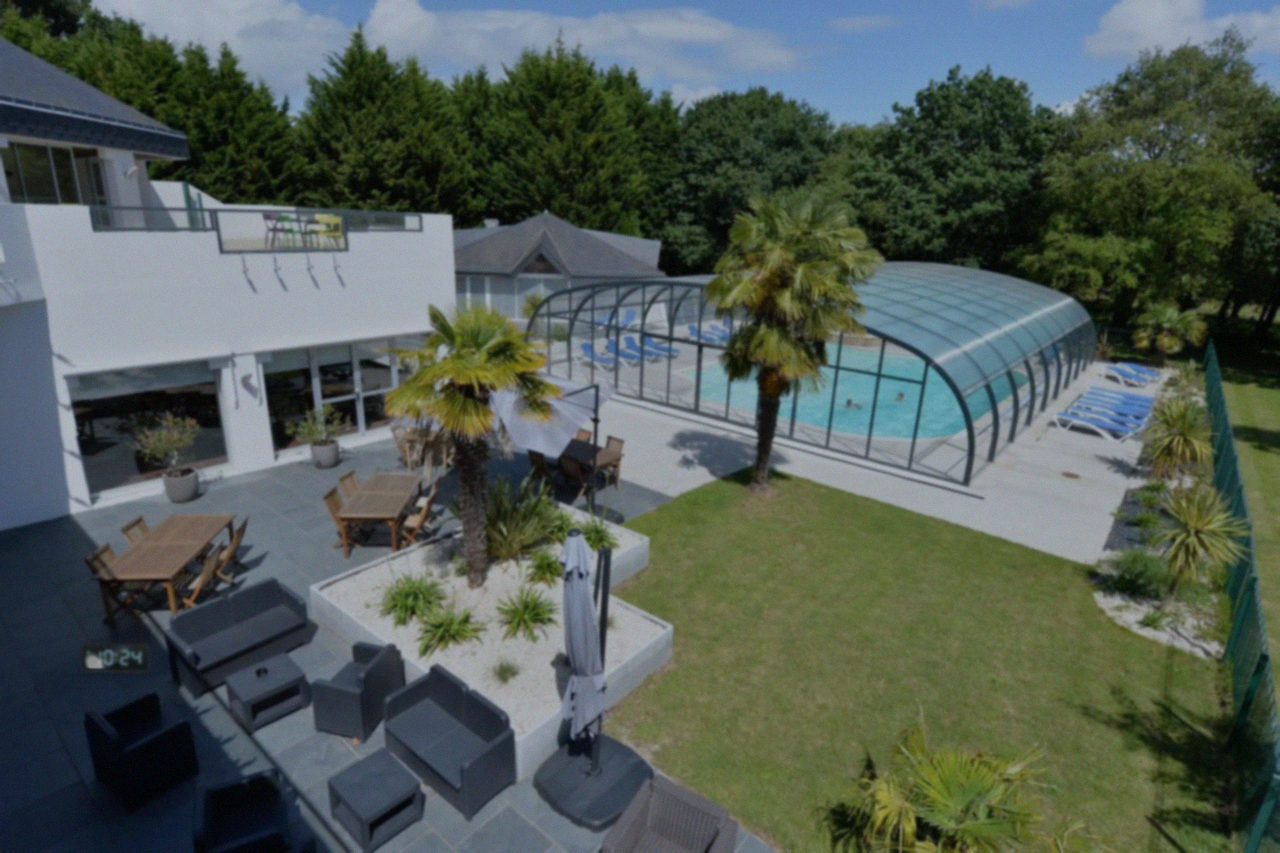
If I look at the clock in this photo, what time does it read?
10:24
